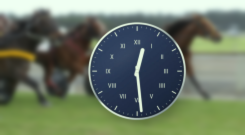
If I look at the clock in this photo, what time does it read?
12:29
